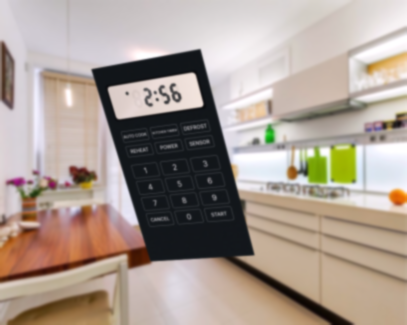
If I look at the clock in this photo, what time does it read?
2:56
